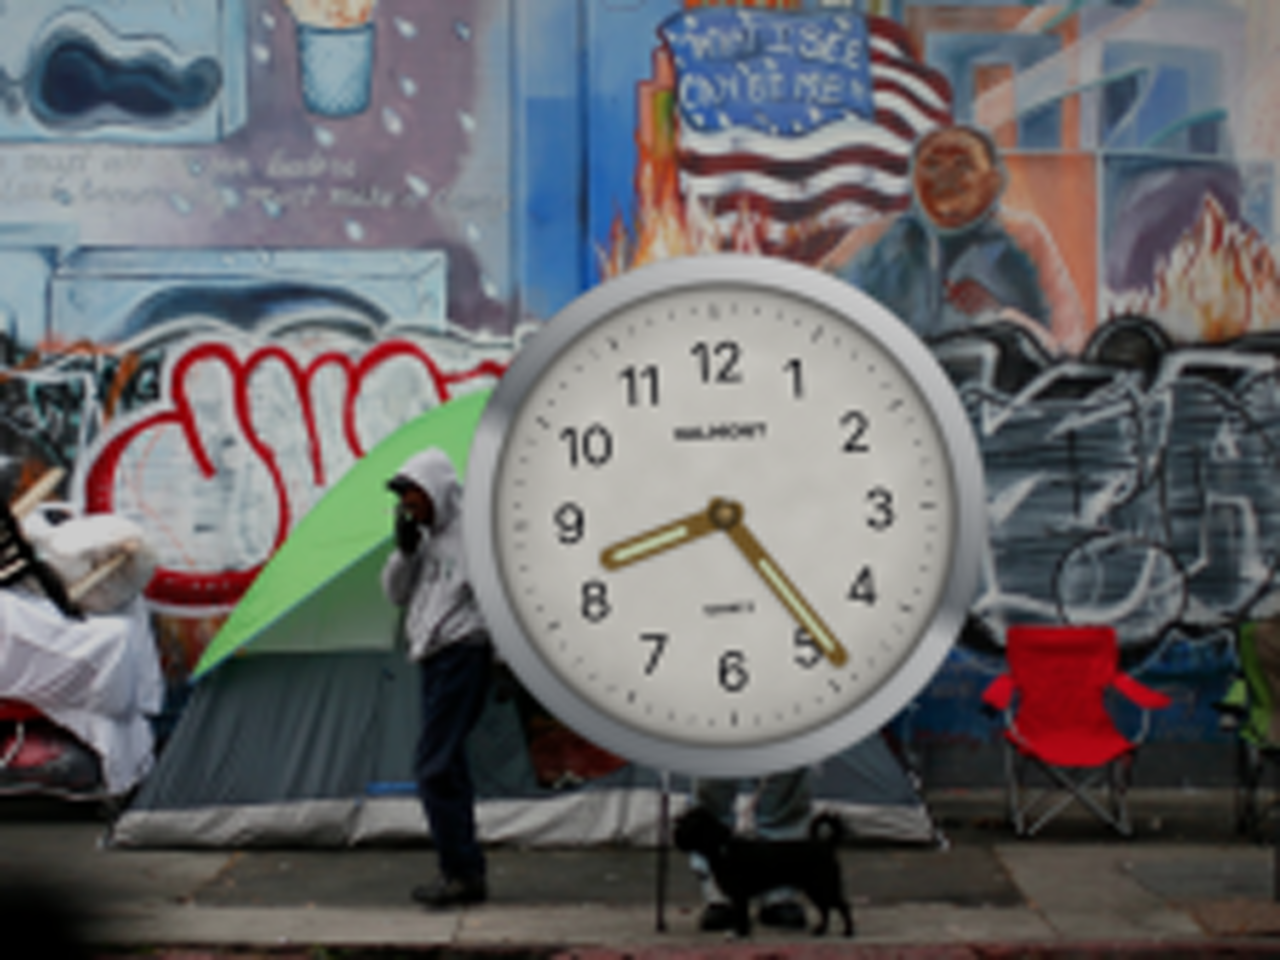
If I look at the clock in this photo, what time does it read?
8:24
